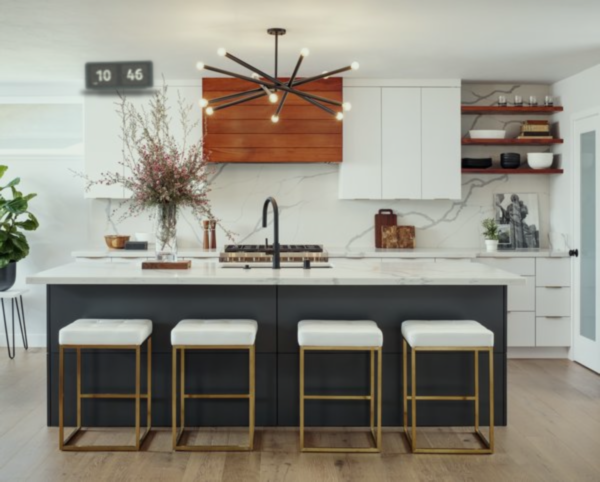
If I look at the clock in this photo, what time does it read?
10:46
